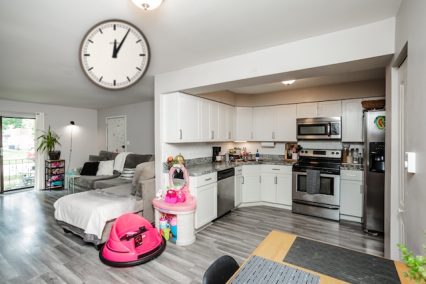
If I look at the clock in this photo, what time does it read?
12:05
